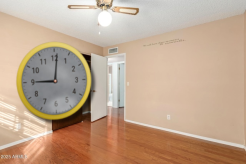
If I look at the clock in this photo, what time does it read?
9:01
